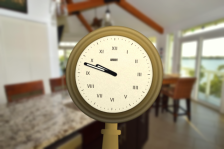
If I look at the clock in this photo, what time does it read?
9:48
